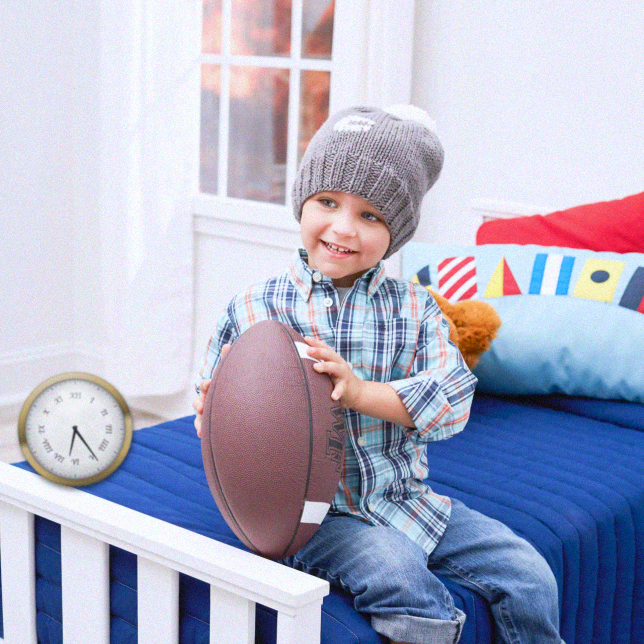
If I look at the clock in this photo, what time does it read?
6:24
